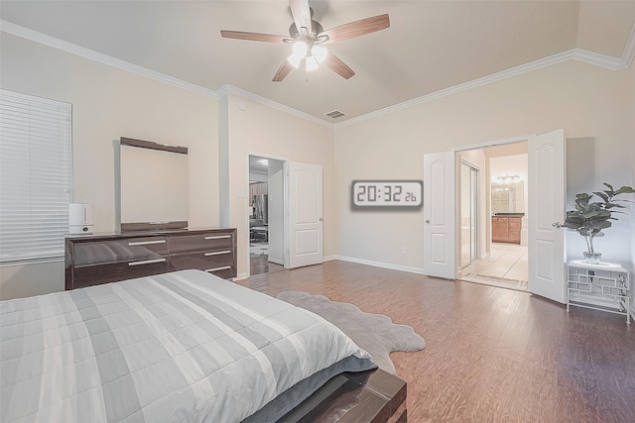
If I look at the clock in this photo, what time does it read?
20:32:26
